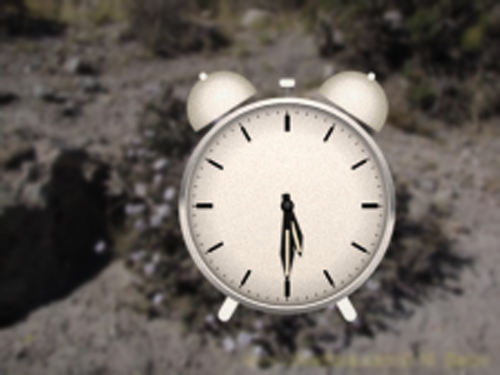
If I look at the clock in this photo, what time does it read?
5:30
